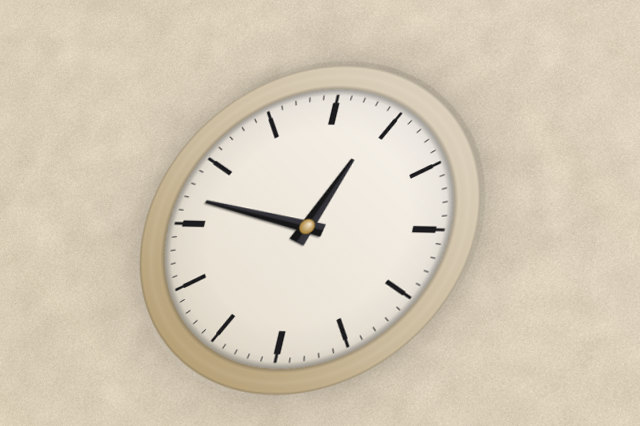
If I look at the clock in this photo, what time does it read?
12:47
